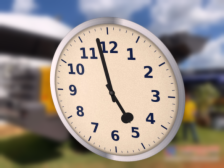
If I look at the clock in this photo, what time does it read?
4:58
